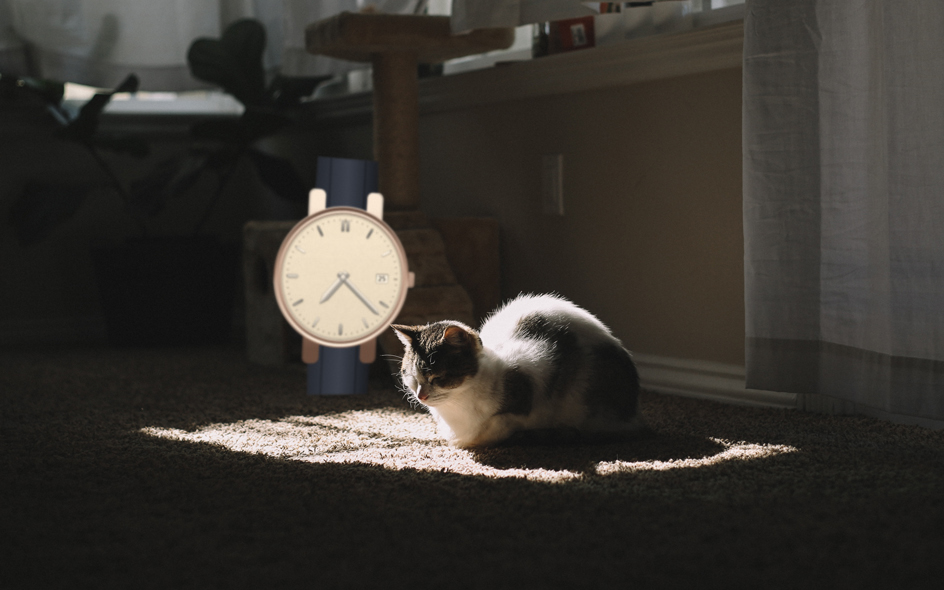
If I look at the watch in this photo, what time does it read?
7:22
